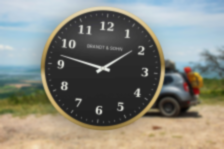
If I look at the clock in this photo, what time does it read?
1:47
